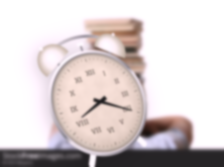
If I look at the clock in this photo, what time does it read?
8:20
